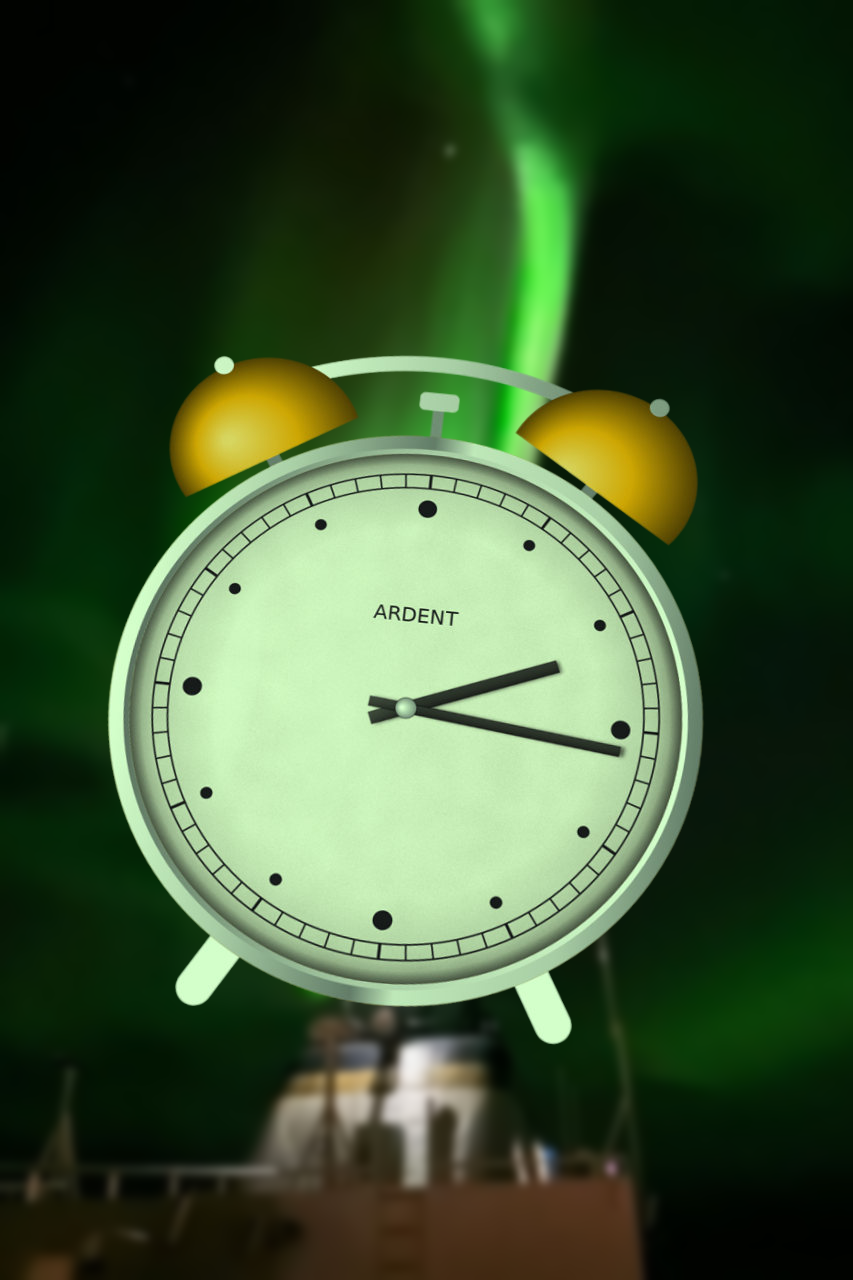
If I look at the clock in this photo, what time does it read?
2:16
